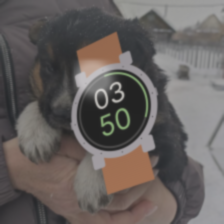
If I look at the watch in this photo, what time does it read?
3:50
